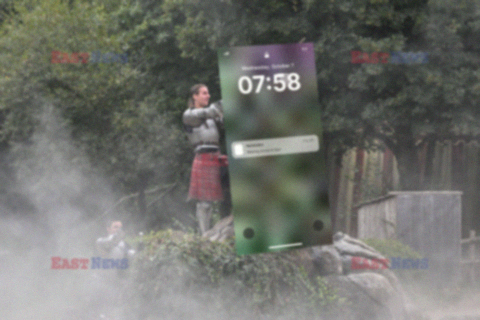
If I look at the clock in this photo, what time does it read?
7:58
